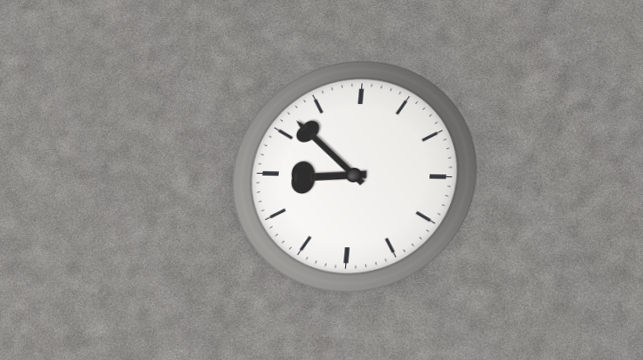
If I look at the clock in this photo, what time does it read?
8:52
